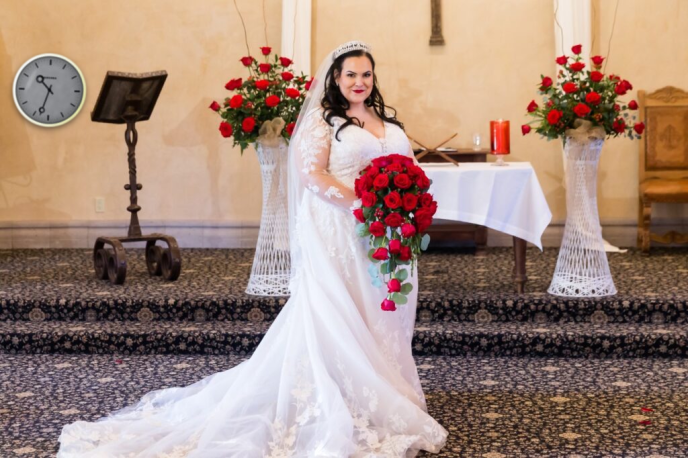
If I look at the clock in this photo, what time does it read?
10:33
